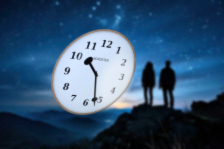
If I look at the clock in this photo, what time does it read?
10:27
